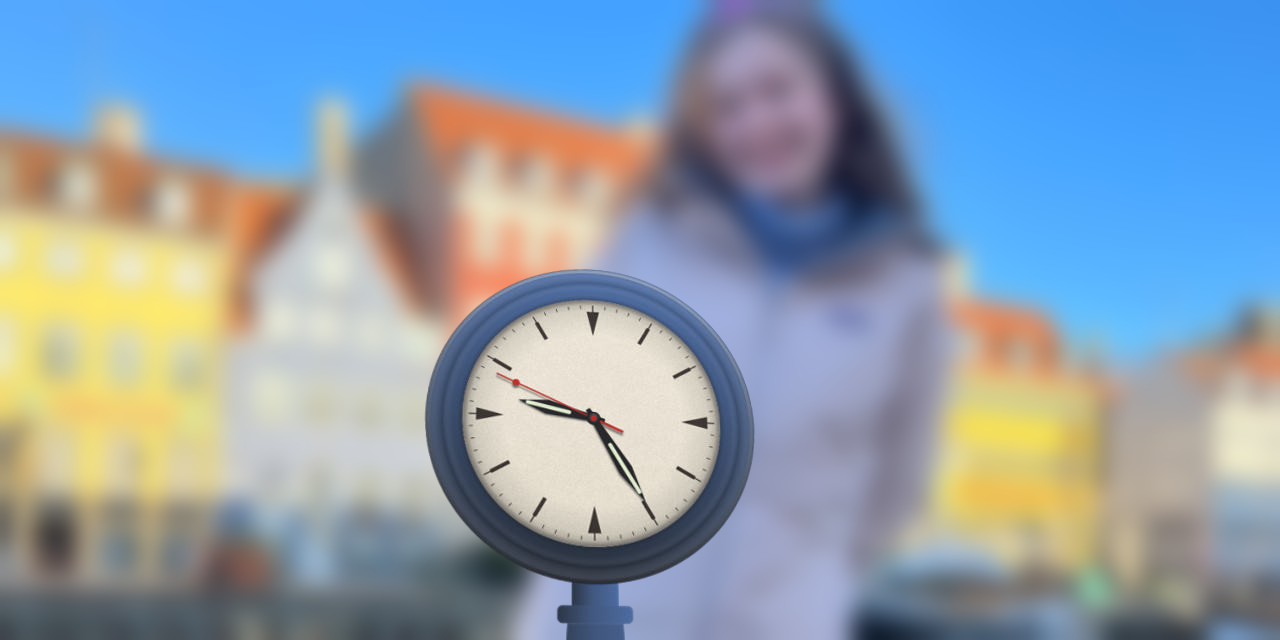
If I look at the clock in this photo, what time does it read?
9:24:49
